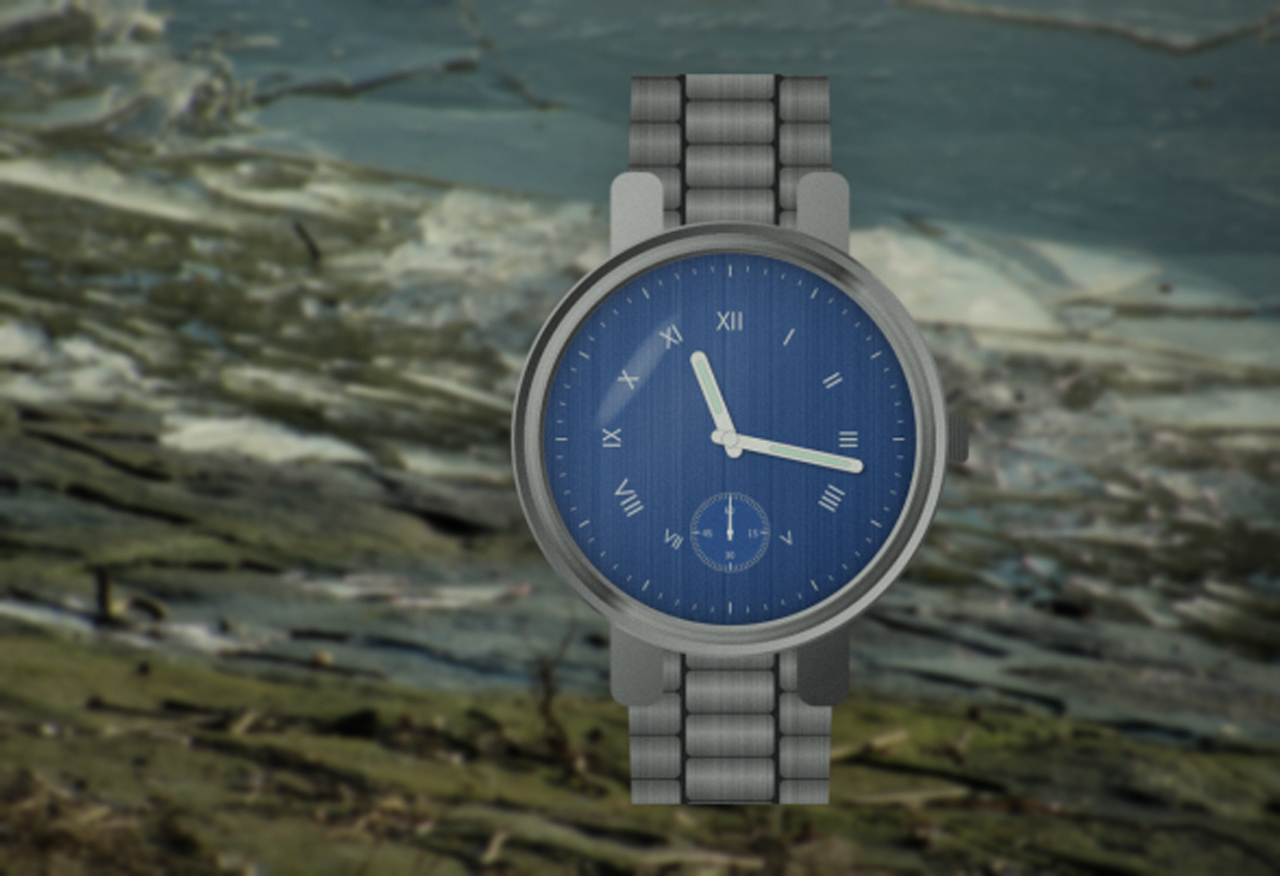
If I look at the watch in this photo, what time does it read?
11:17
